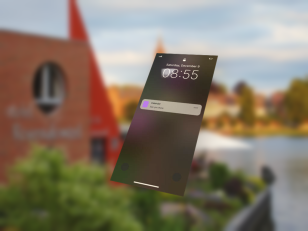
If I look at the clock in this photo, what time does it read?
8:55
